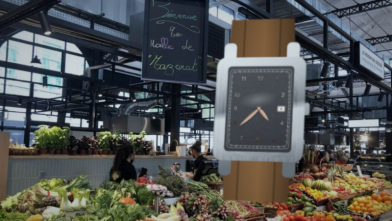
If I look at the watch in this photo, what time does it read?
4:38
